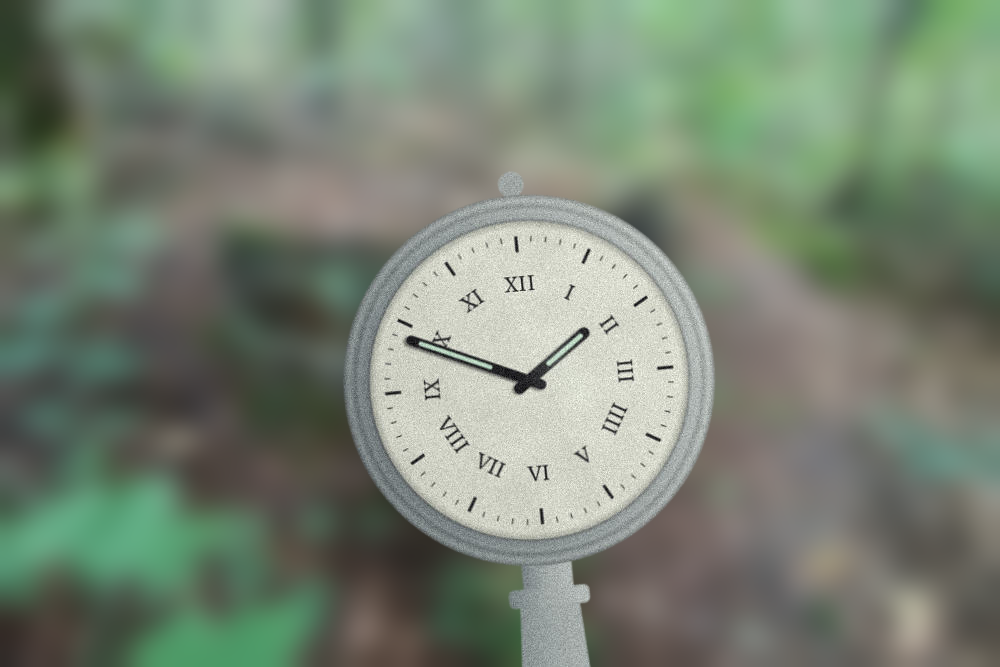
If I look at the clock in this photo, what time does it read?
1:49
